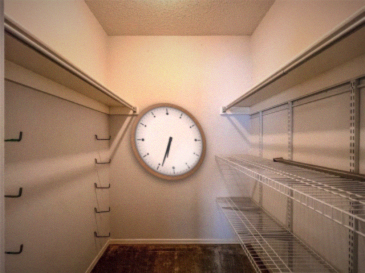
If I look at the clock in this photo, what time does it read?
6:34
